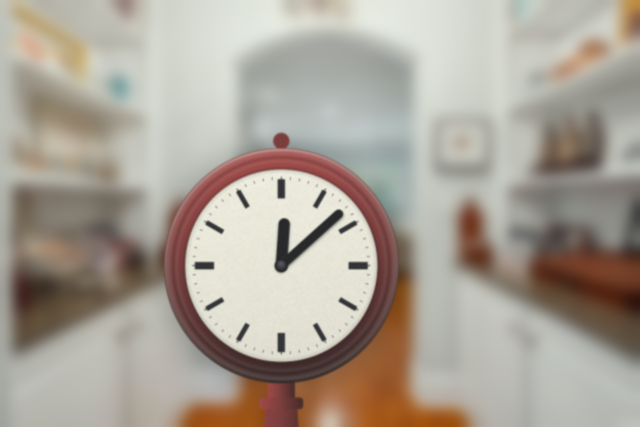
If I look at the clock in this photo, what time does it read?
12:08
